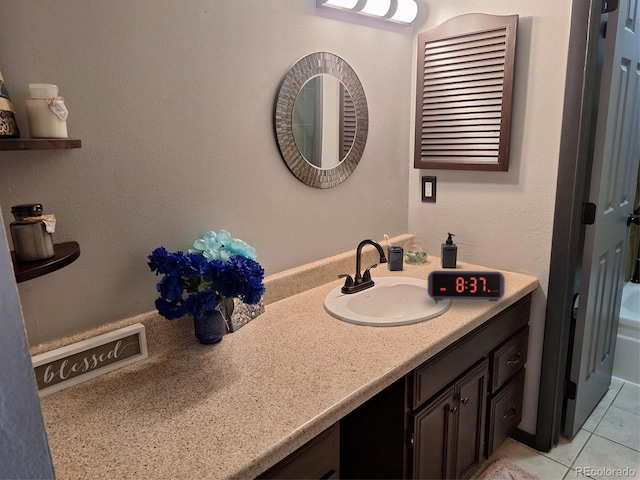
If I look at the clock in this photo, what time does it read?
8:37
